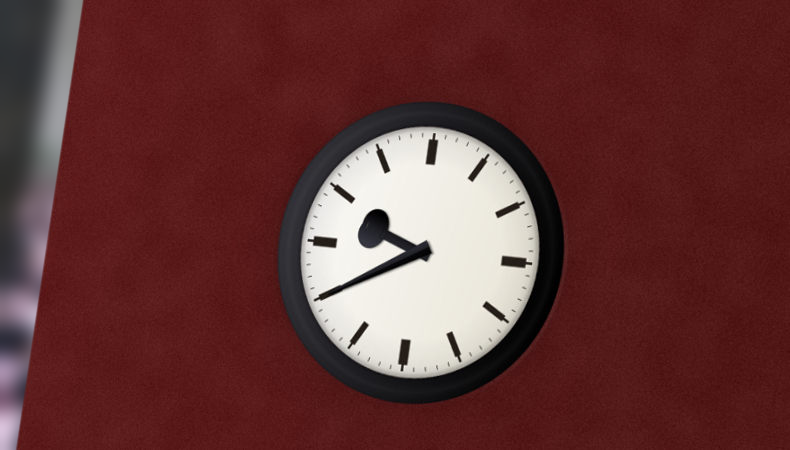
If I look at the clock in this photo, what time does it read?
9:40
